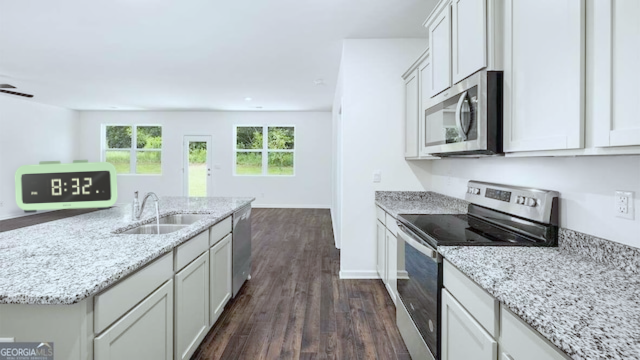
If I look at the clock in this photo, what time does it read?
8:32
